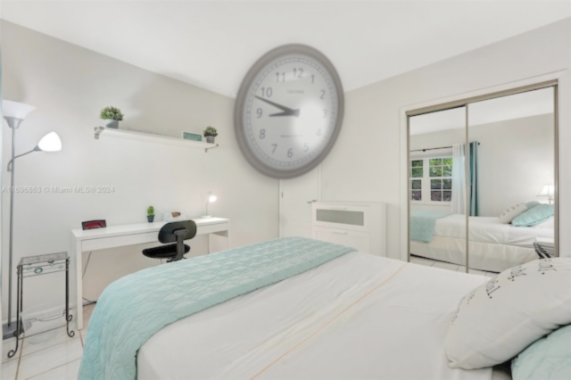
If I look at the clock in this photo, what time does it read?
8:48
